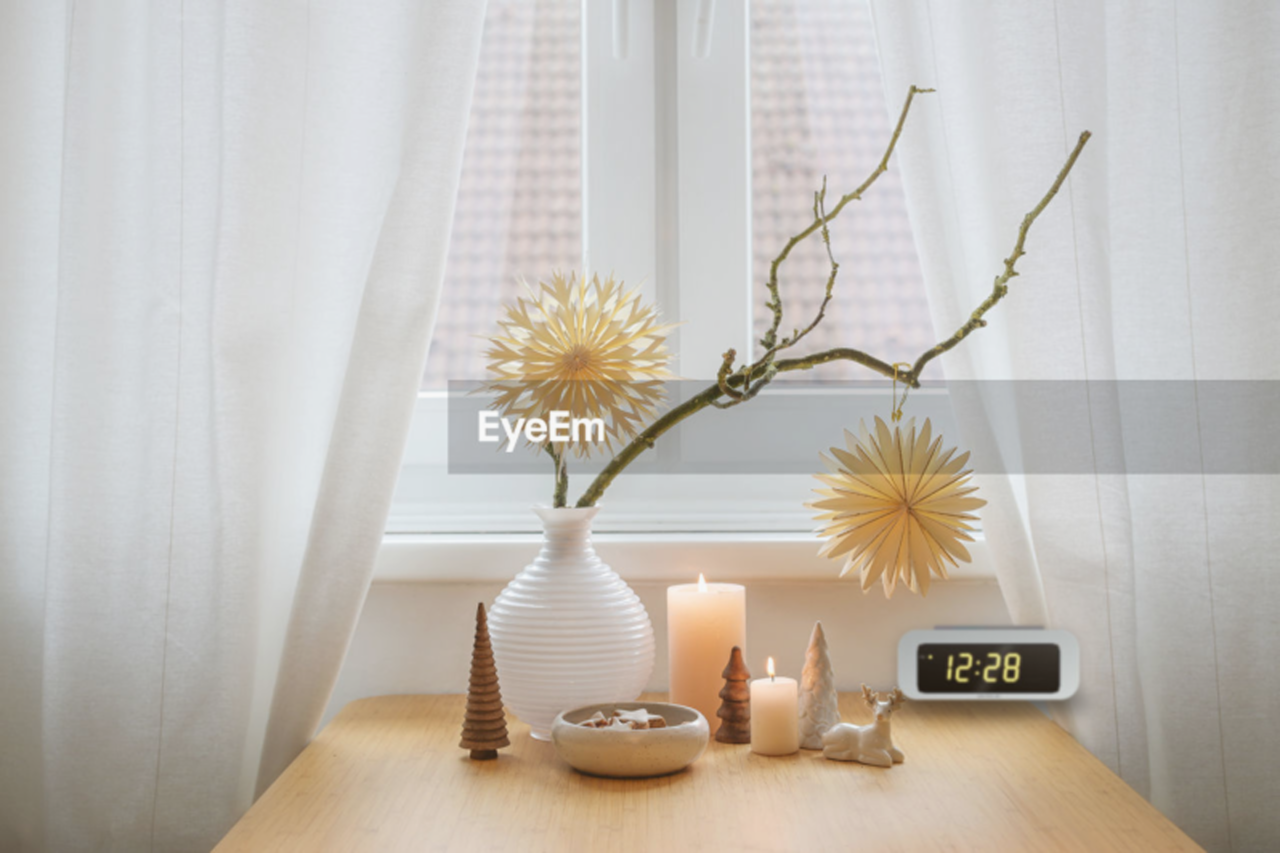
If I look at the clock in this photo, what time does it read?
12:28
